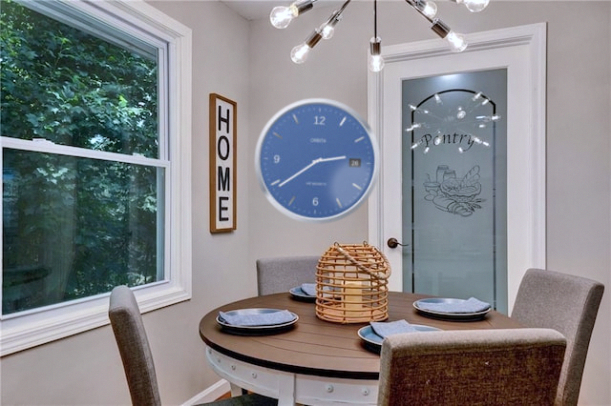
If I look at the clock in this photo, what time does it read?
2:39
